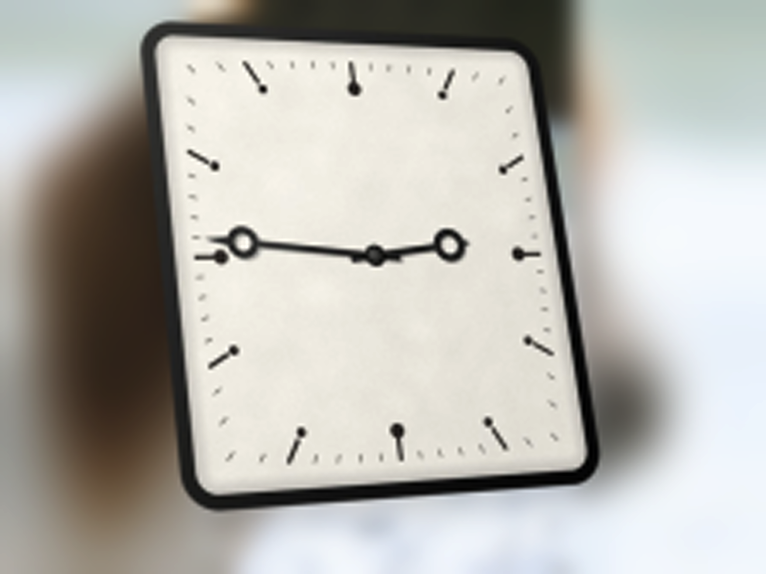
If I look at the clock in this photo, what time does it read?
2:46
